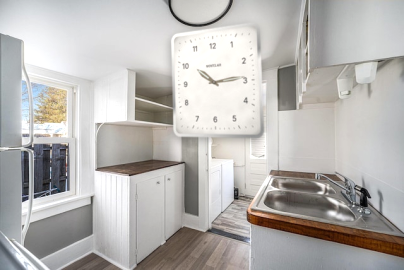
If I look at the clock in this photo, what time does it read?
10:14
